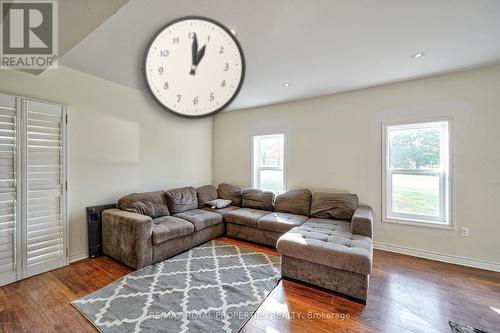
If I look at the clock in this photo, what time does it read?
1:01
